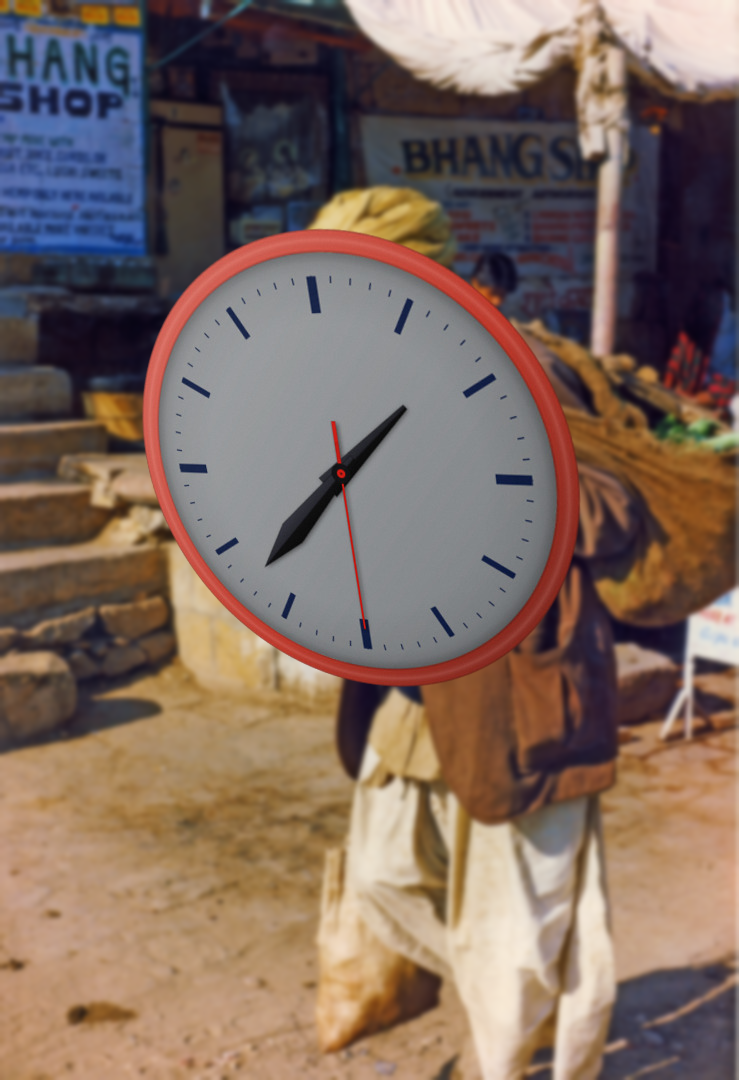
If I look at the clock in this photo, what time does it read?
1:37:30
